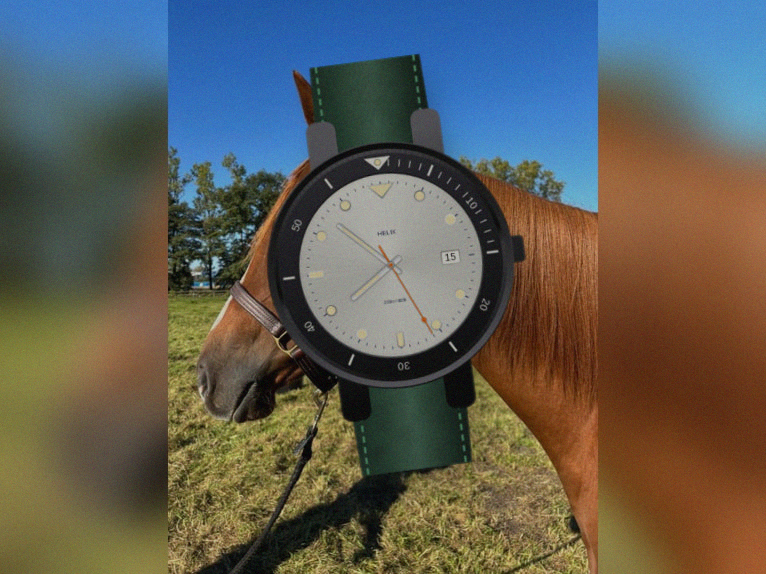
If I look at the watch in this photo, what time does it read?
7:52:26
